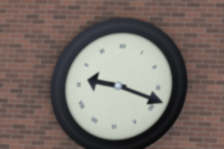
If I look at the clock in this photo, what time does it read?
9:18
